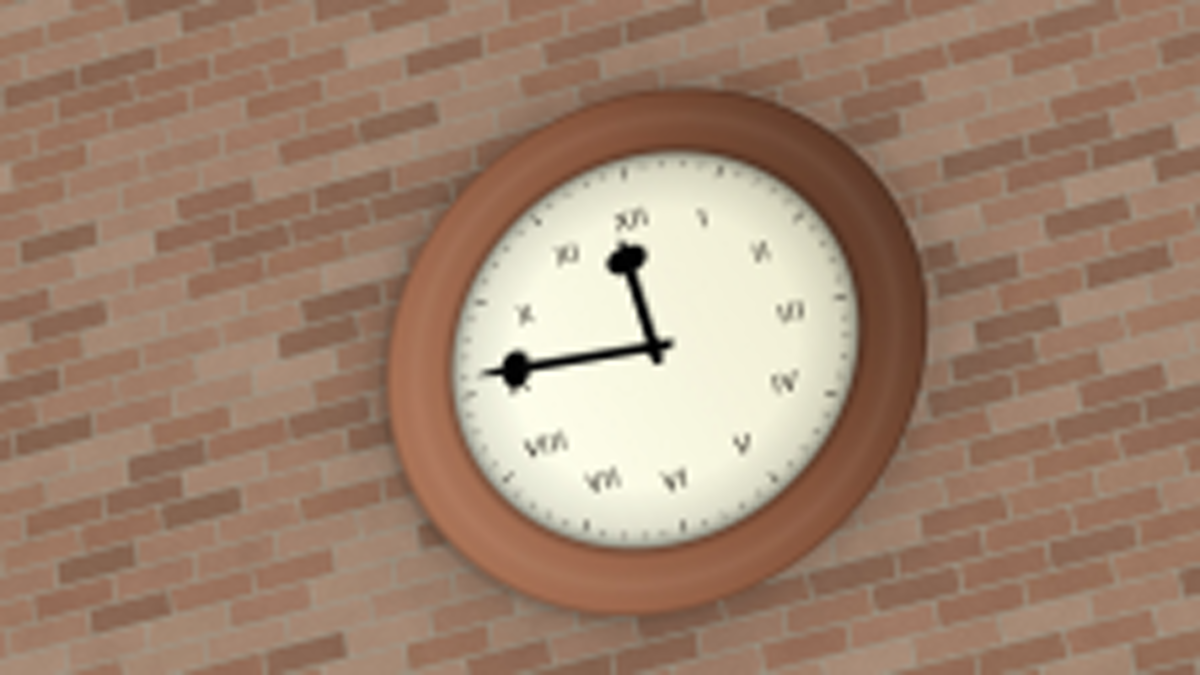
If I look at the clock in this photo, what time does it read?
11:46
